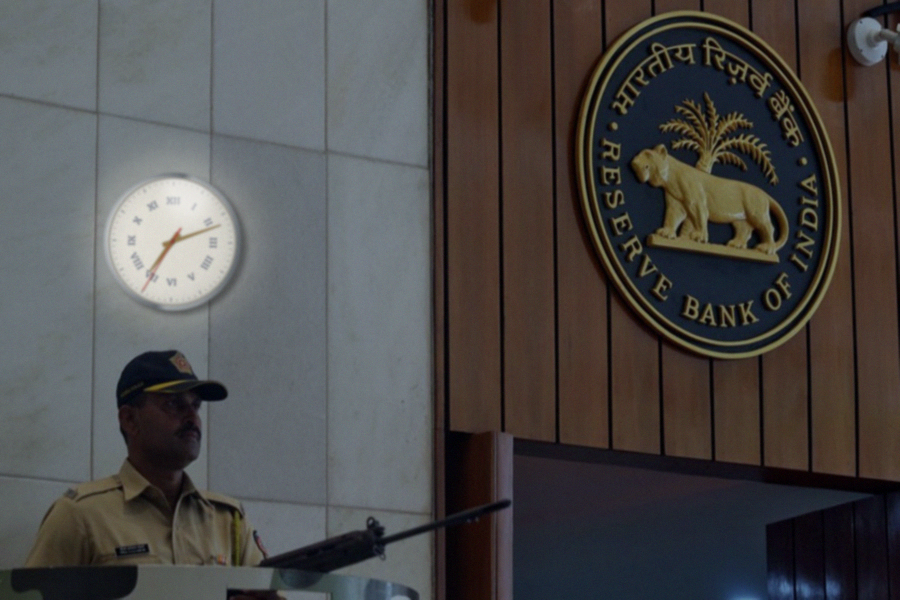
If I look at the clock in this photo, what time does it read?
7:11:35
